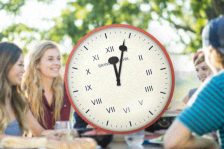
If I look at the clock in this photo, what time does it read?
12:04
